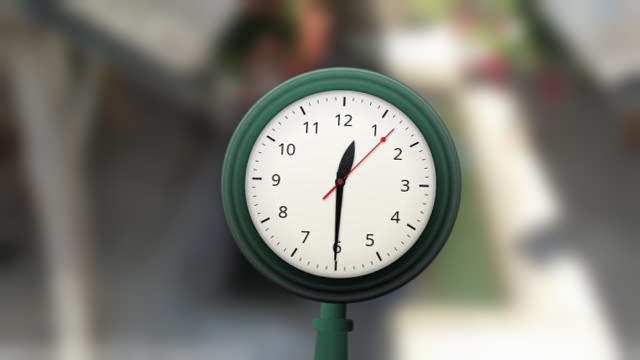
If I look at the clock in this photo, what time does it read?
12:30:07
